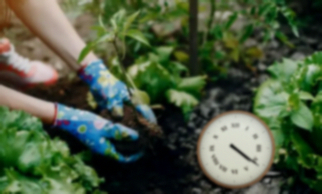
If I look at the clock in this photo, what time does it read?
4:21
